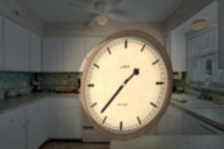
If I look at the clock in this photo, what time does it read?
1:37
